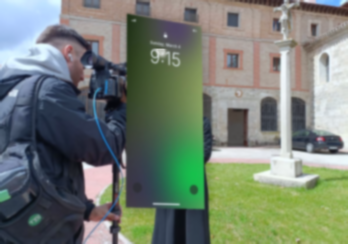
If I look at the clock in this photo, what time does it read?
9:15
